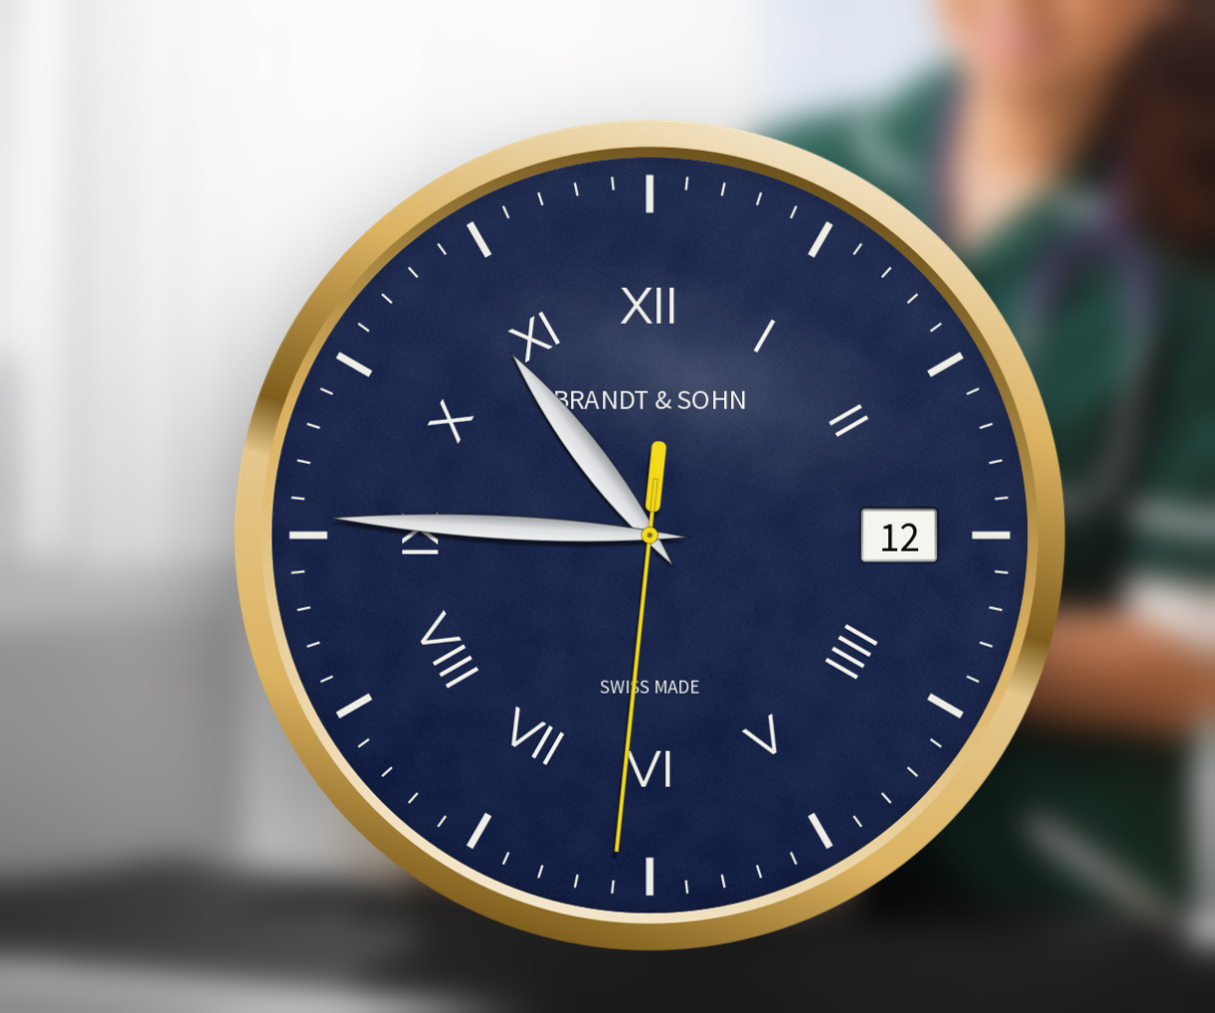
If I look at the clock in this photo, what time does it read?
10:45:31
